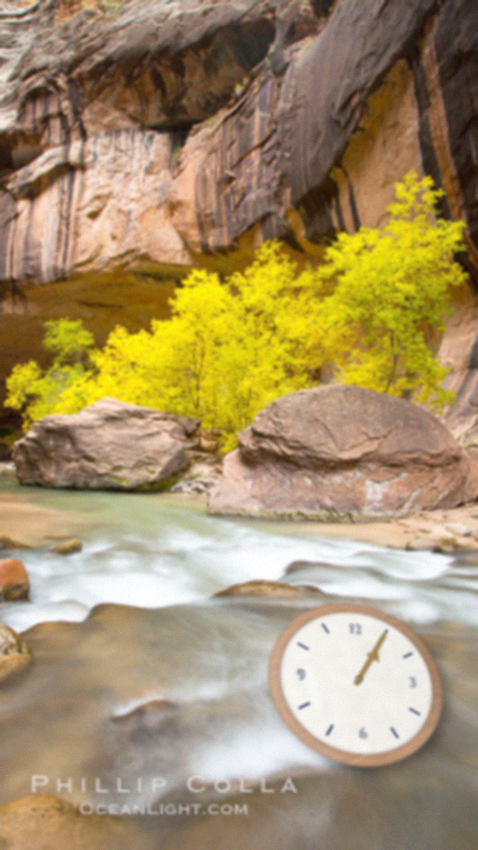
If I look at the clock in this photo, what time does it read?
1:05
